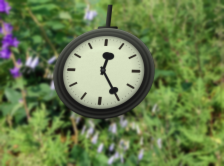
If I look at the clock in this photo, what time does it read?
12:25
